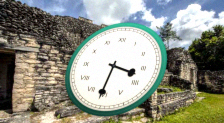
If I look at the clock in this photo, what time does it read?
3:31
